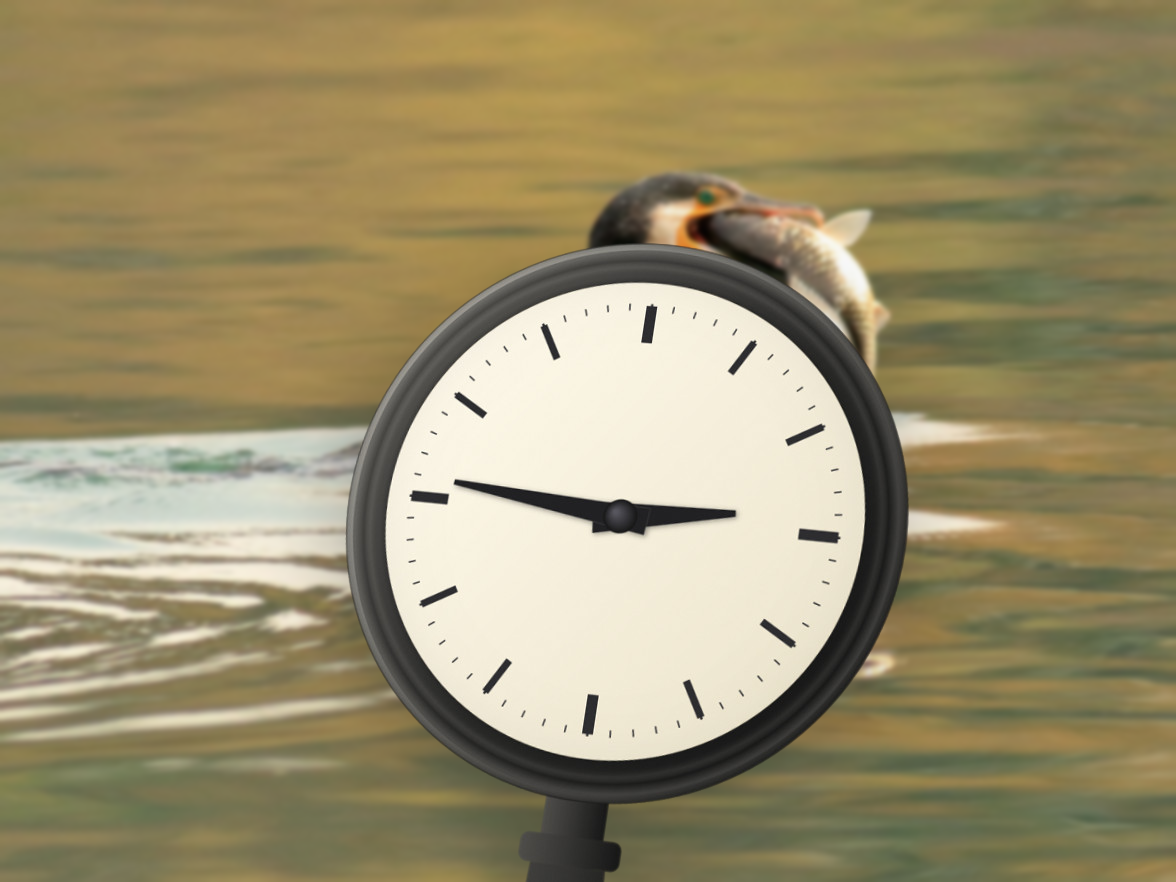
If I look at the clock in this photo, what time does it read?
2:46
